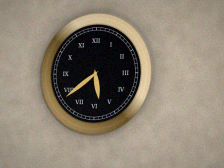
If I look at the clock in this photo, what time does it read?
5:39
